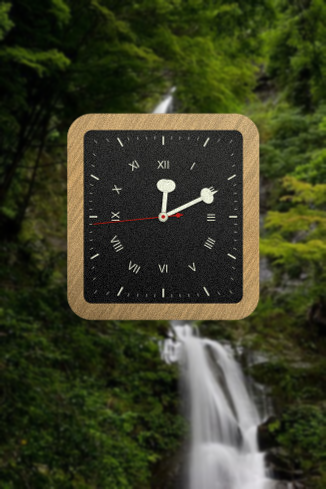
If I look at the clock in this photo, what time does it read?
12:10:44
